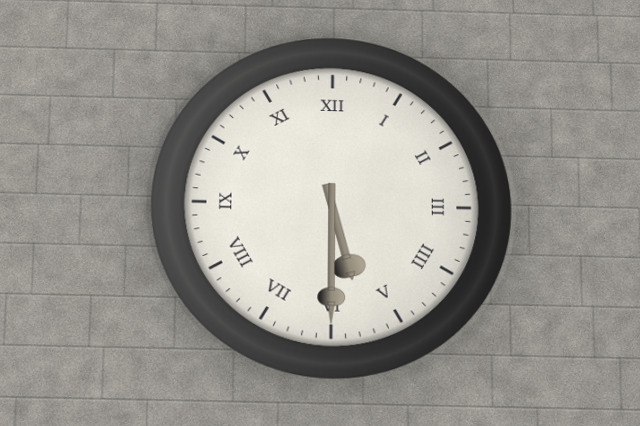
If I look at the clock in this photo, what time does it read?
5:30
